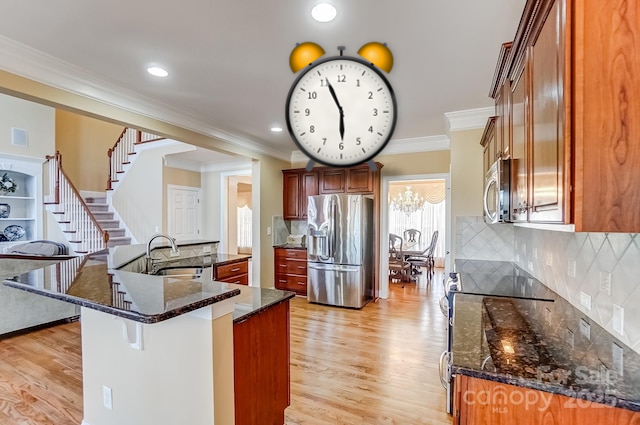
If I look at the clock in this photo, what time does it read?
5:56
